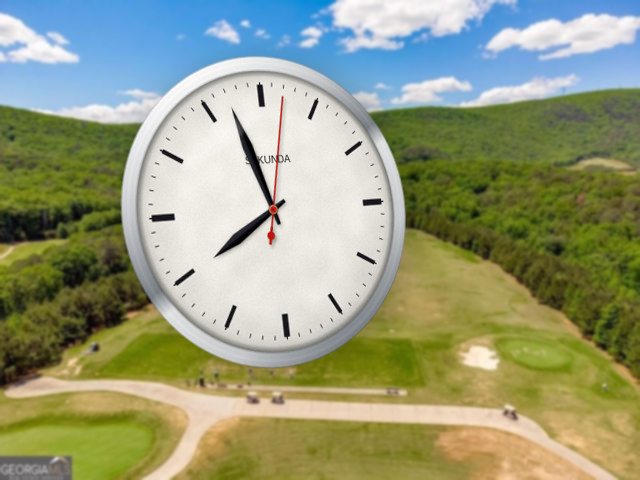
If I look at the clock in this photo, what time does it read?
7:57:02
